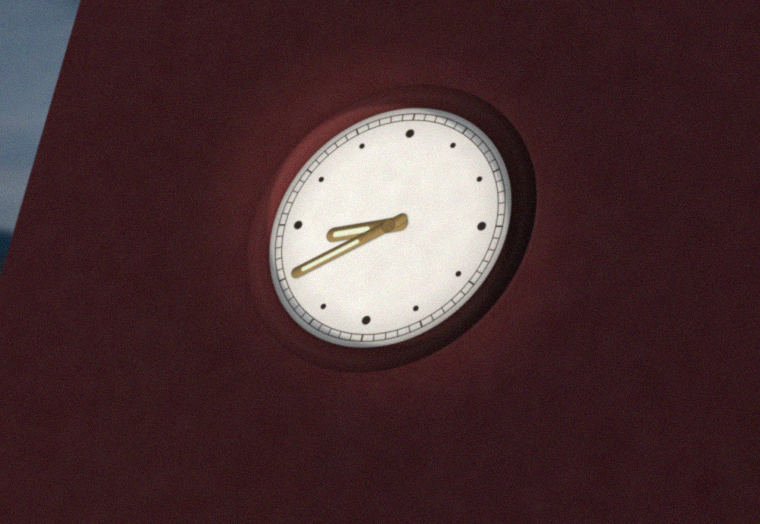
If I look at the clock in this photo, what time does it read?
8:40
